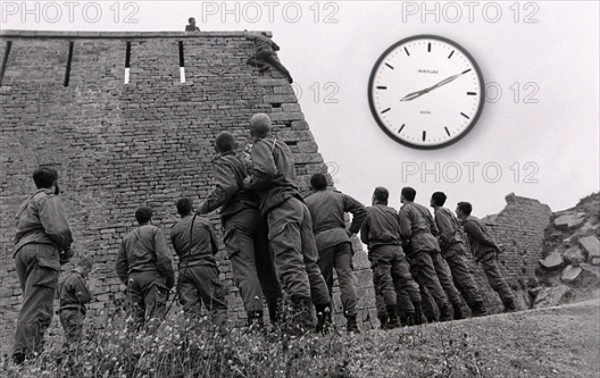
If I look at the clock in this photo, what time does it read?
8:10
